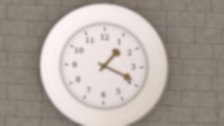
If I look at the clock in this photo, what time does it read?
1:19
